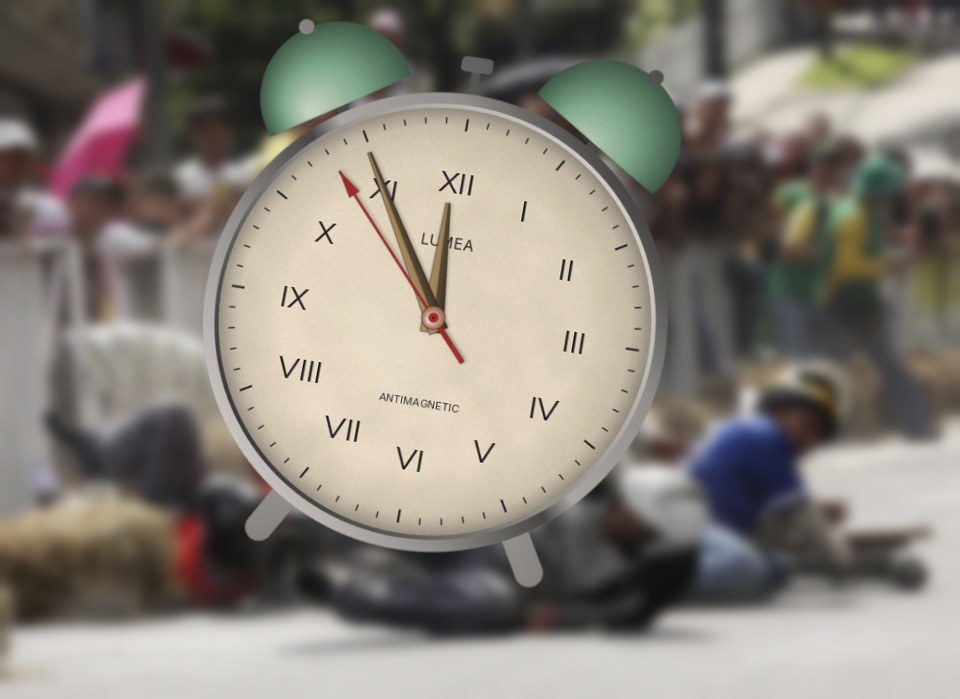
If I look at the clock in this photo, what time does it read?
11:54:53
